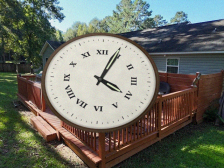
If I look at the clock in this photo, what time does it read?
4:04
